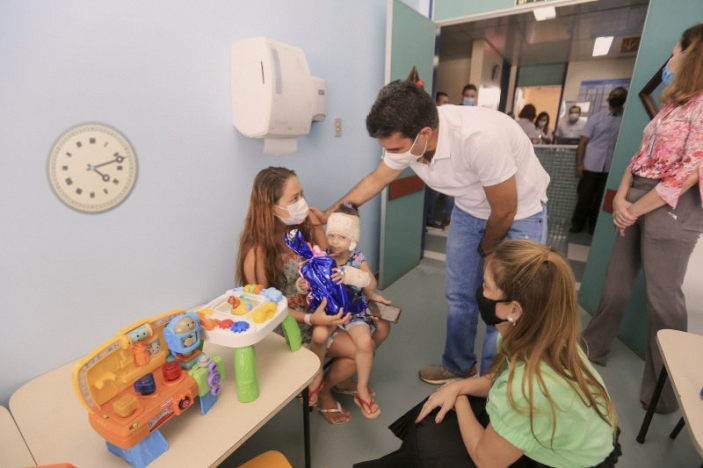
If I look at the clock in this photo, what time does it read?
4:12
